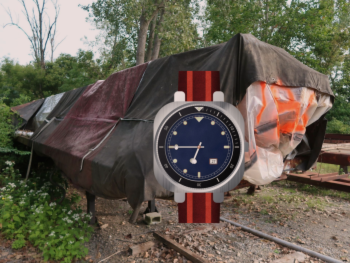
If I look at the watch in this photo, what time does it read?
6:45
